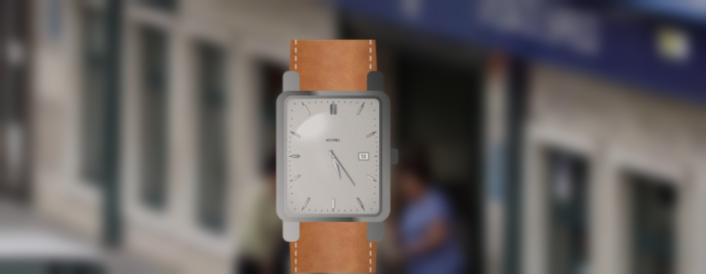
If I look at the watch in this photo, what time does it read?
5:24
